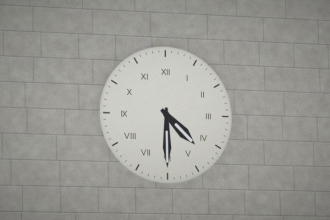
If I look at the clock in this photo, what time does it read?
4:30
